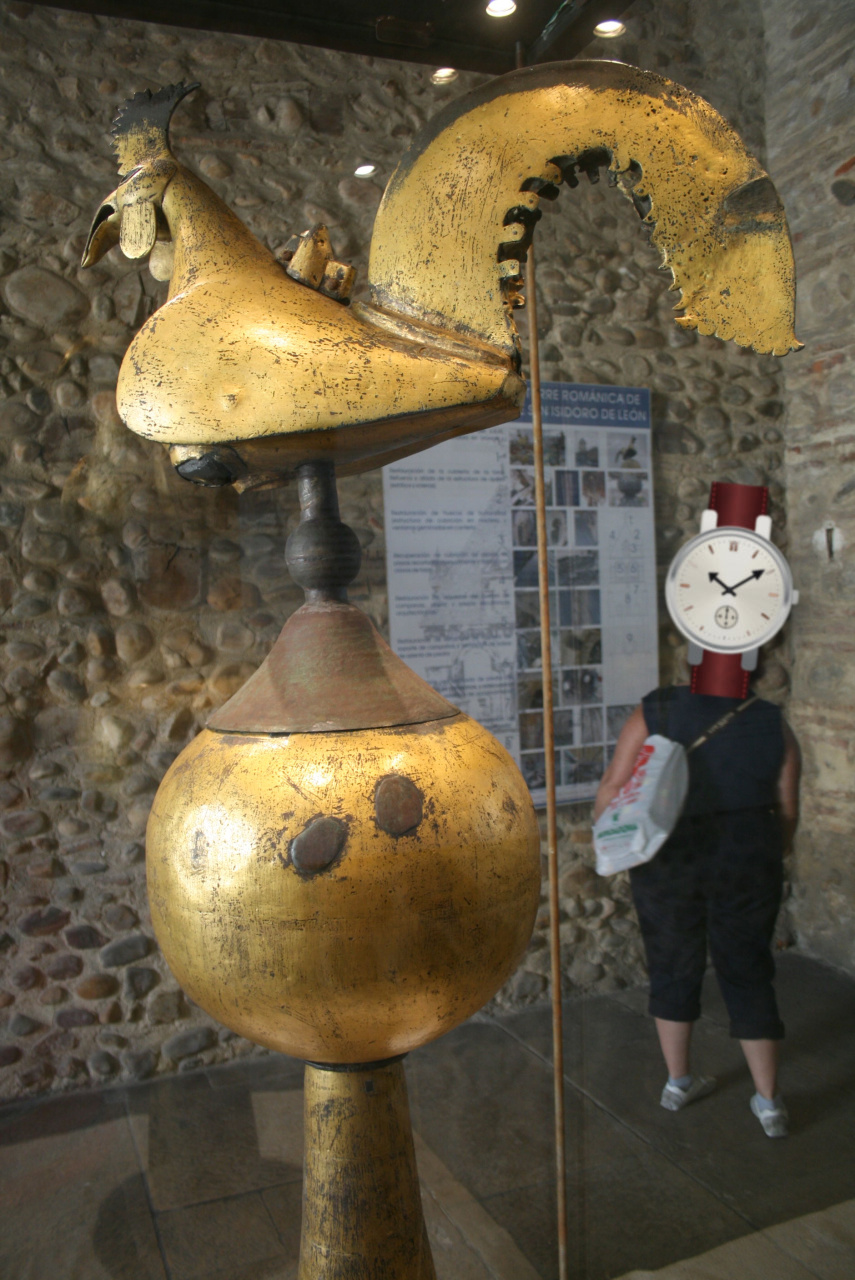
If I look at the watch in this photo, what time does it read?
10:09
